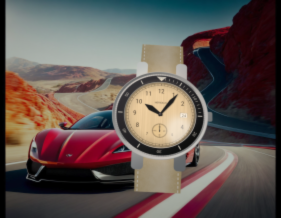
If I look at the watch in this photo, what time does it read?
10:06
